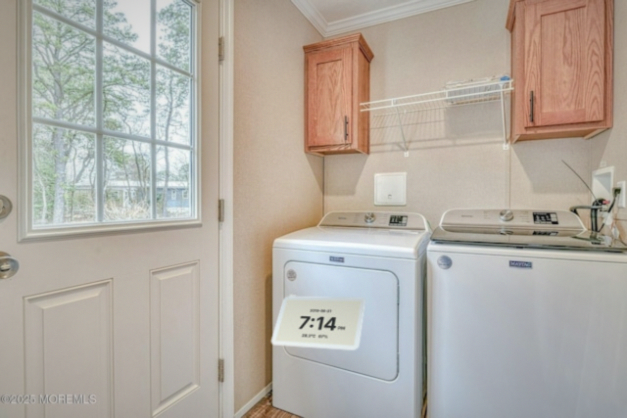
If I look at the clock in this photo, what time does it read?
7:14
